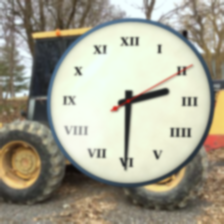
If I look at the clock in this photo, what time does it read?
2:30:10
